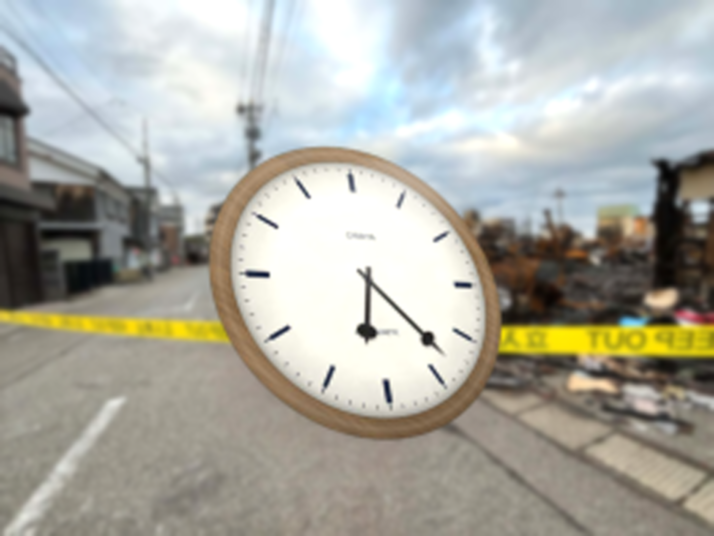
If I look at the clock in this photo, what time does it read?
6:23
